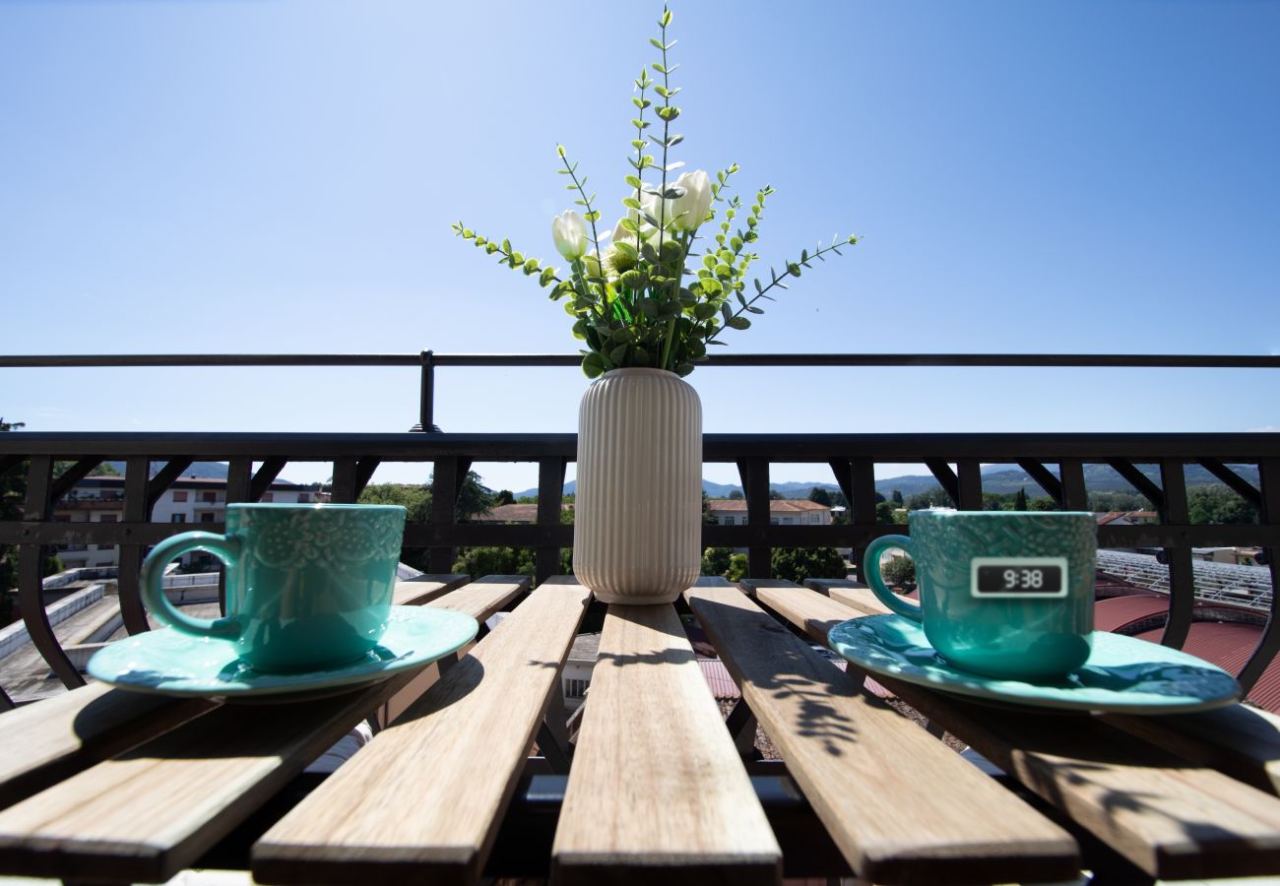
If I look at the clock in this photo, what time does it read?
9:38
